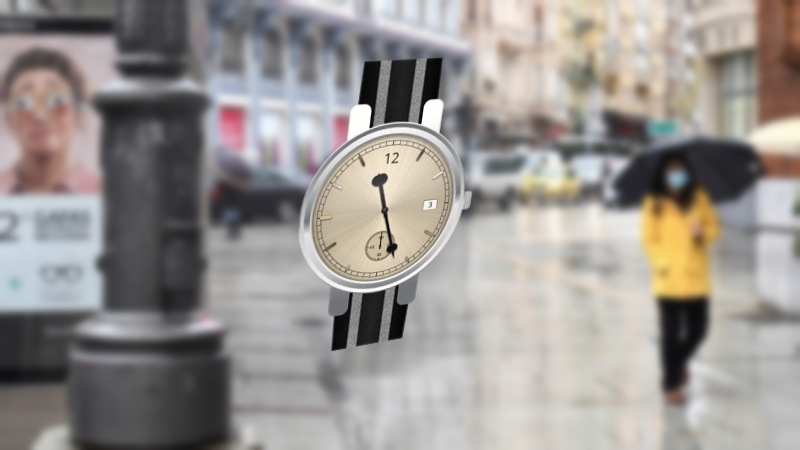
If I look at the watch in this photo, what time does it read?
11:27
